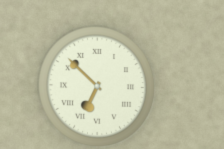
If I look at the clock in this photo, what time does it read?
6:52
